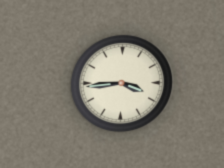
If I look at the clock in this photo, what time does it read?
3:44
